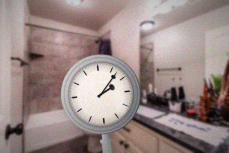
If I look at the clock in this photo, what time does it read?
2:07
